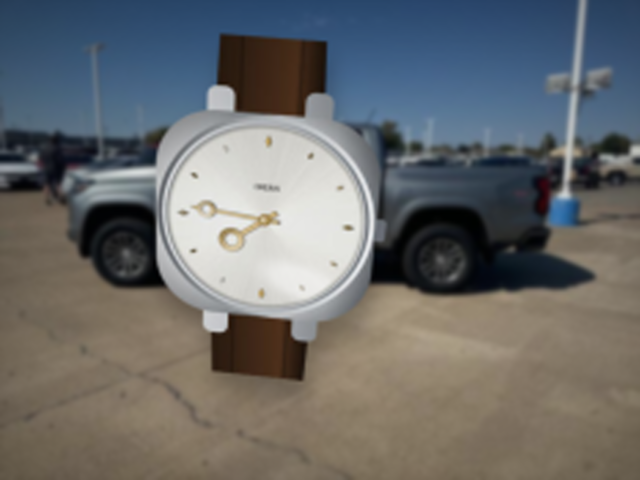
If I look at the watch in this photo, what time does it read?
7:46
